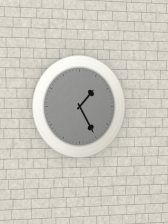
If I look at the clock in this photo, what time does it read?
1:25
